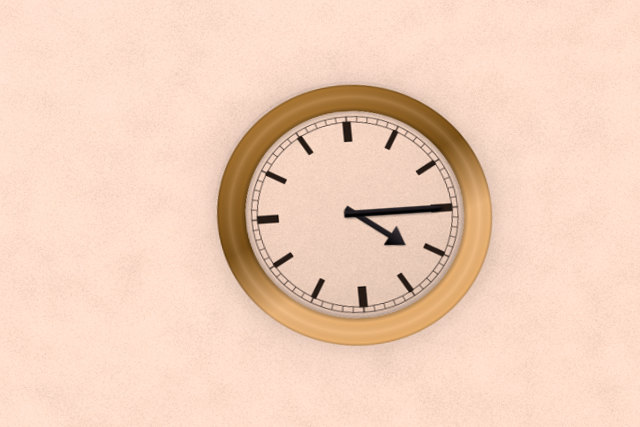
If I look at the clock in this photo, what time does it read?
4:15
